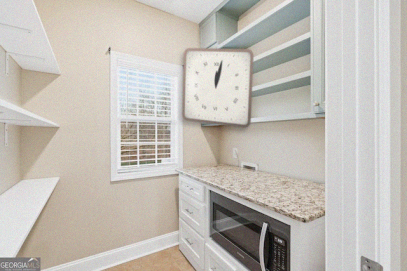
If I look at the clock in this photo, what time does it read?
12:02
